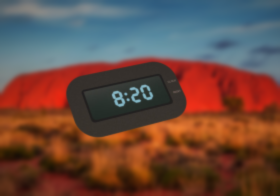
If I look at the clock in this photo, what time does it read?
8:20
